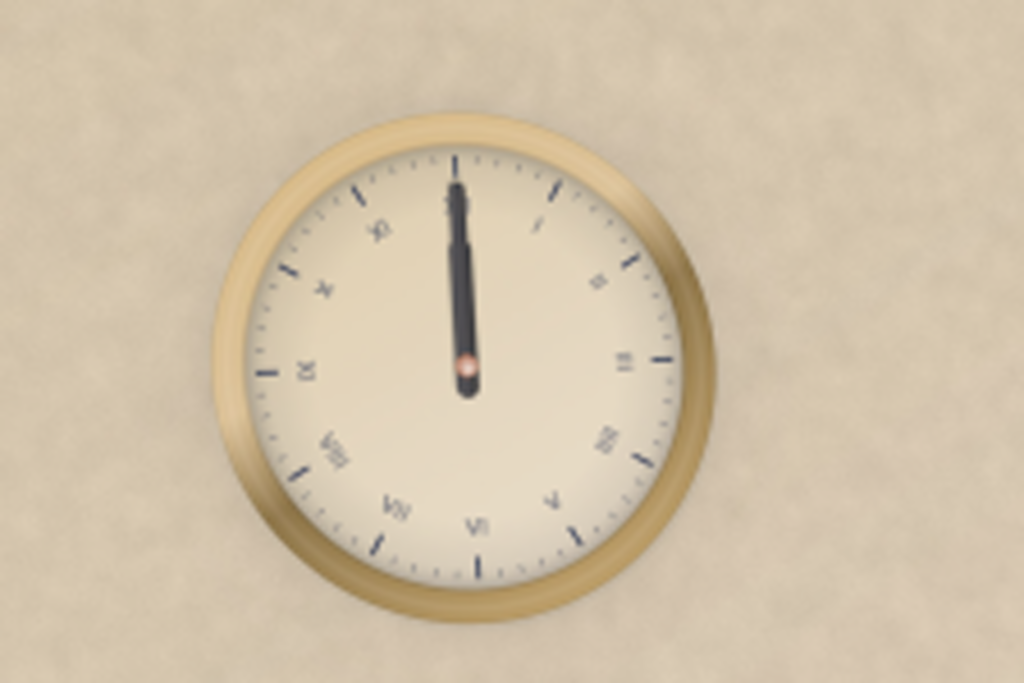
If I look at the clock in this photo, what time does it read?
12:00
